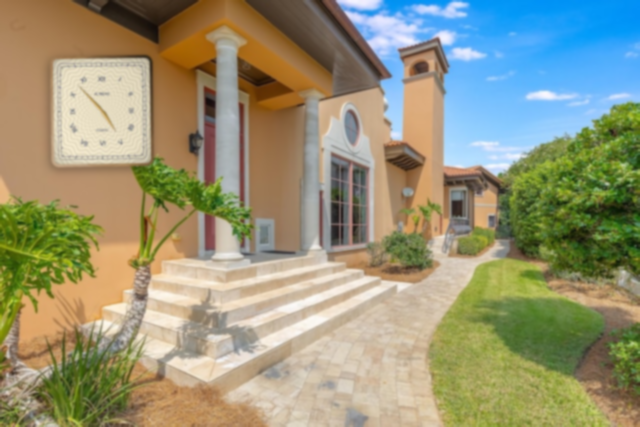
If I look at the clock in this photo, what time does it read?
4:53
